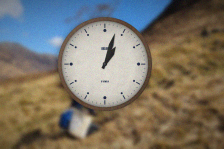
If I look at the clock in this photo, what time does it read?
1:03
